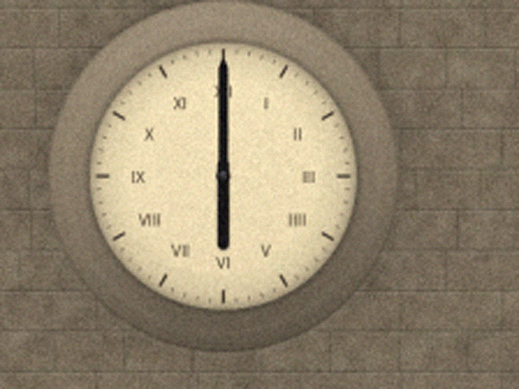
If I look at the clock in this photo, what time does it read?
6:00
